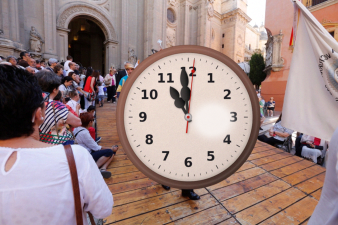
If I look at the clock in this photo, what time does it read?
10:59:01
